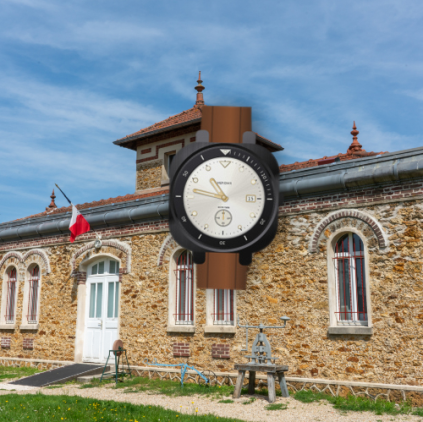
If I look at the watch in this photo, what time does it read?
10:47
